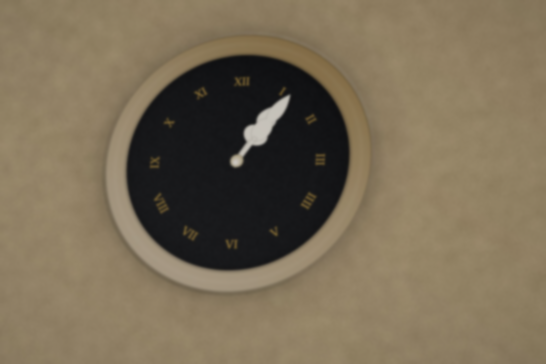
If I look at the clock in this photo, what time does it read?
1:06
